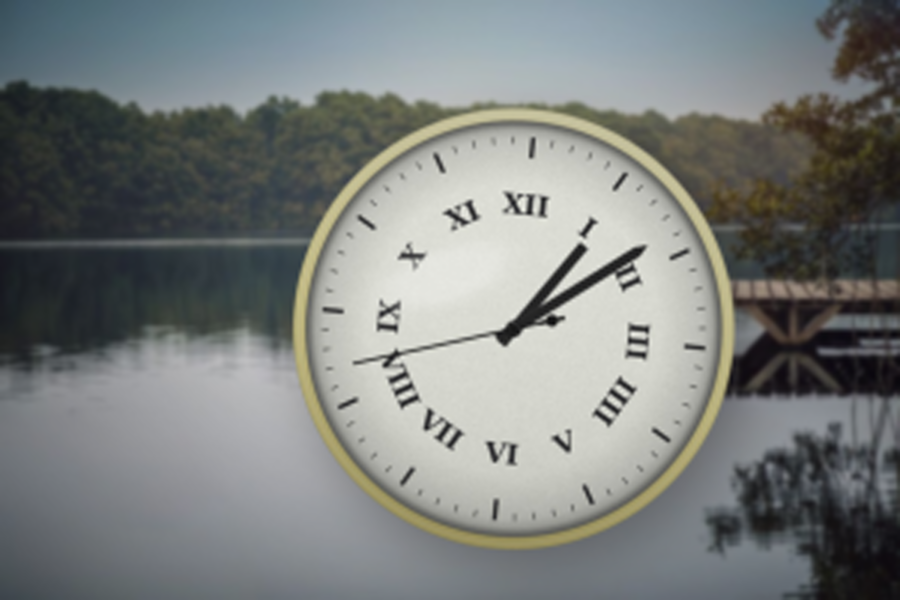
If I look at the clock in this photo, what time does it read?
1:08:42
